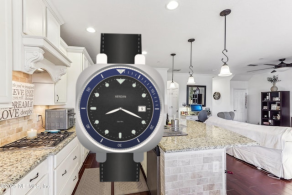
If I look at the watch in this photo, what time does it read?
8:19
